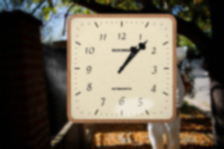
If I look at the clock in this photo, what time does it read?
1:07
